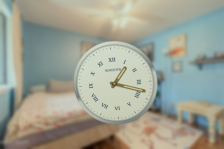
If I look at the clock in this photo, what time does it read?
1:18
